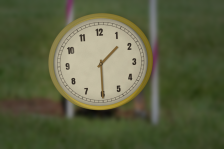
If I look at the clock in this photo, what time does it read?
1:30
